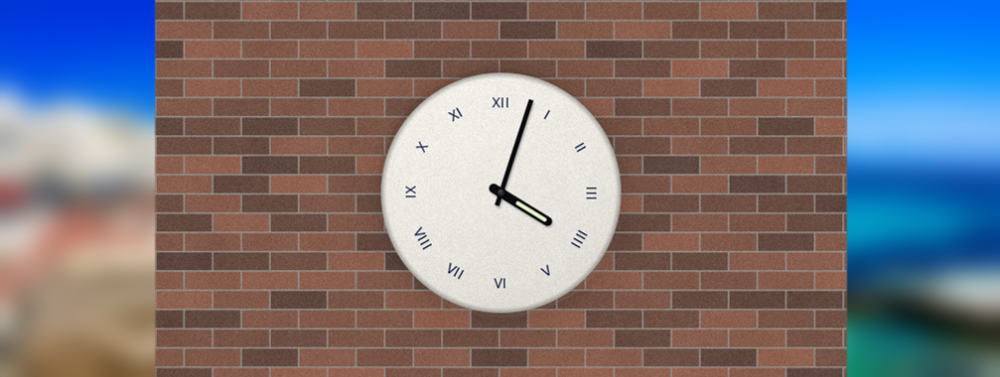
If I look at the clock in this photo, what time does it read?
4:03
